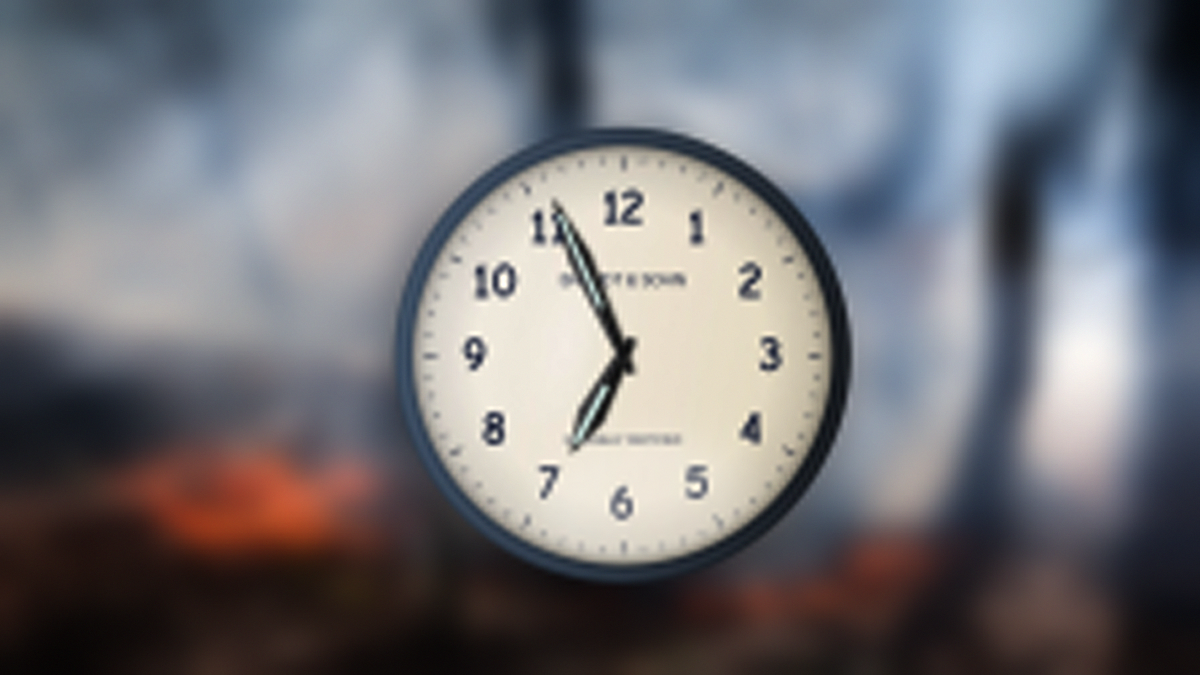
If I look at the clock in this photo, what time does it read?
6:56
